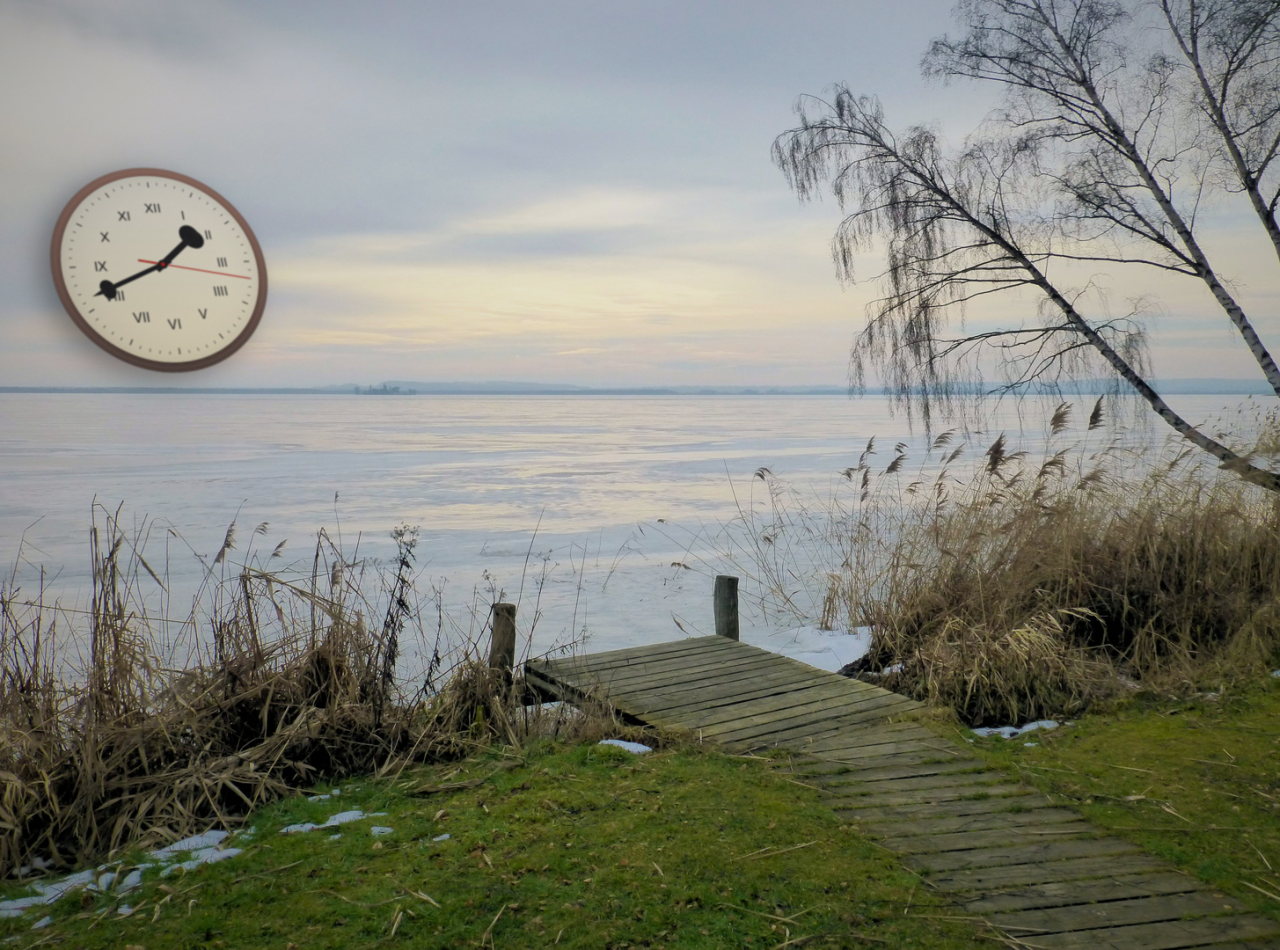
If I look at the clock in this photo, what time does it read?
1:41:17
